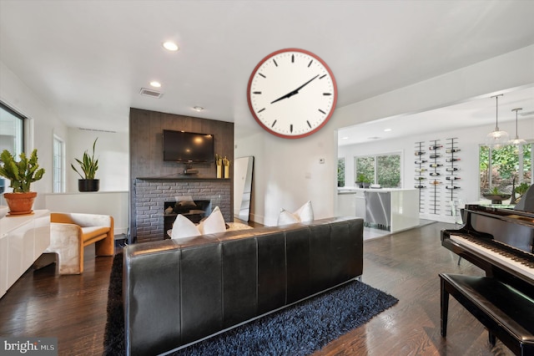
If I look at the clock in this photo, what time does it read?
8:09
